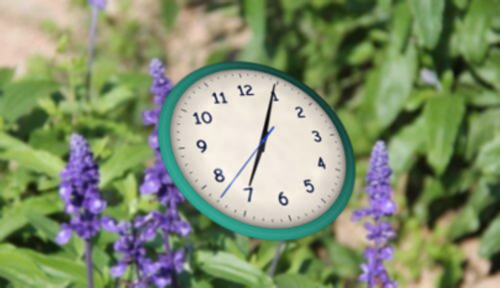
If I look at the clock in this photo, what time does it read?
7:04:38
